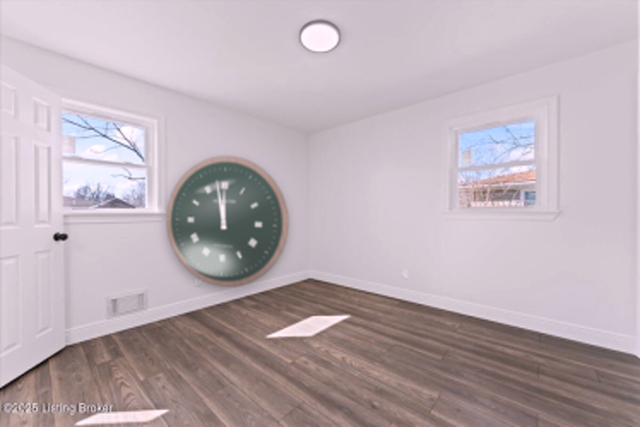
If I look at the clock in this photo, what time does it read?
11:58
